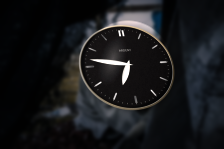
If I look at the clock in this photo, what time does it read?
6:47
